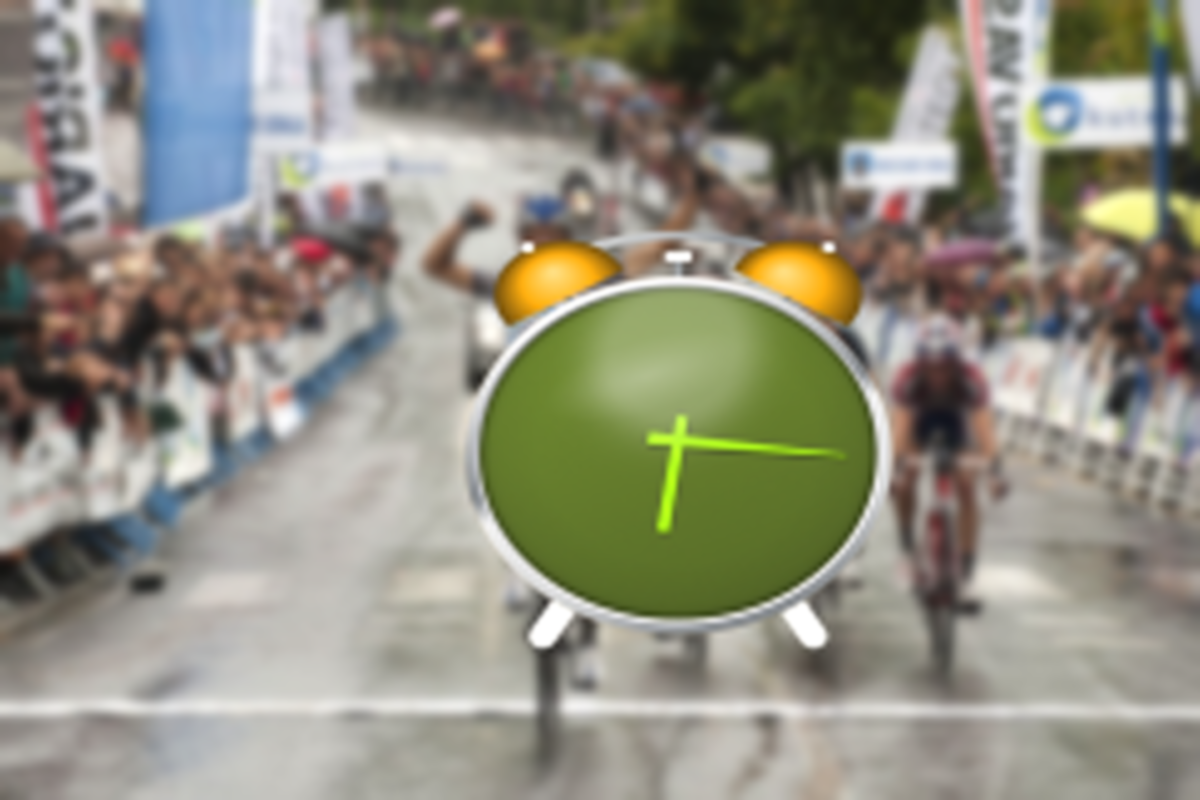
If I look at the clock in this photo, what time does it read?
6:16
